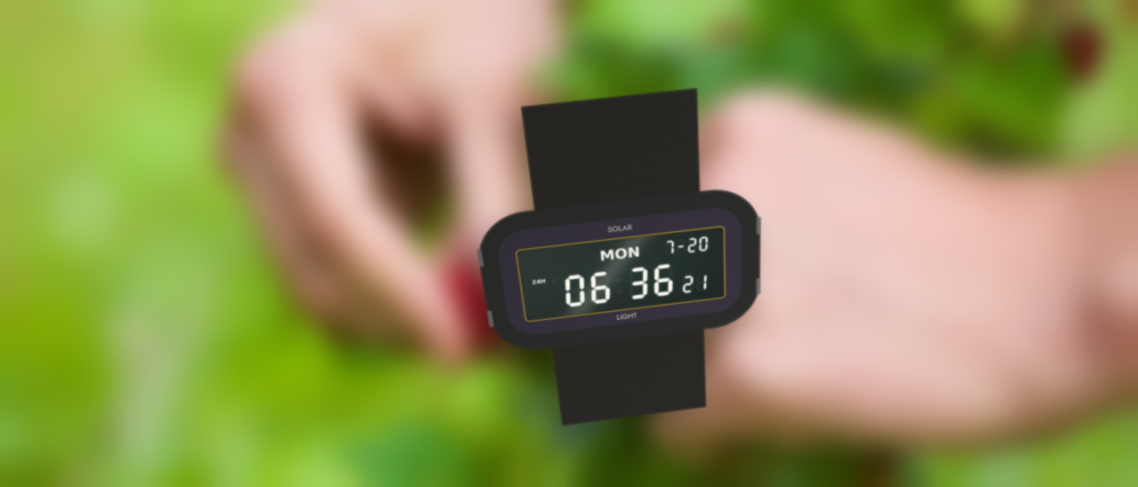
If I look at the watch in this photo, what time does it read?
6:36:21
